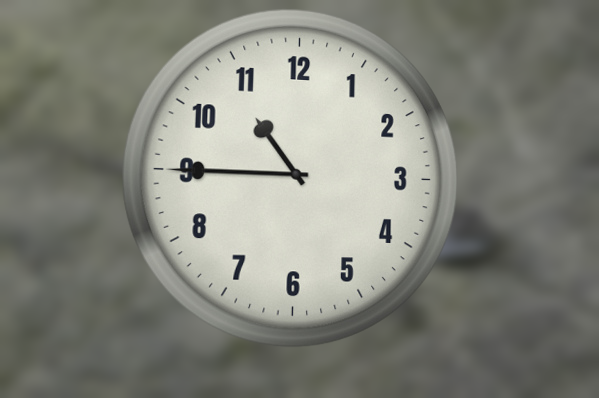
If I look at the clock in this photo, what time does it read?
10:45
